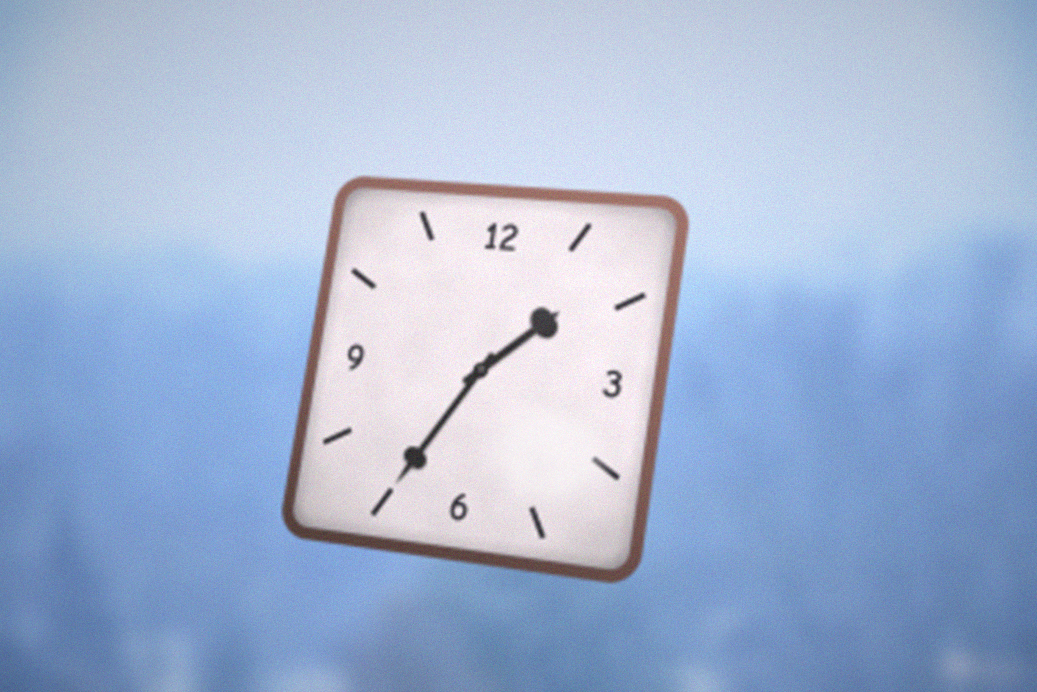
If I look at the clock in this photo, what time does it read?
1:35
